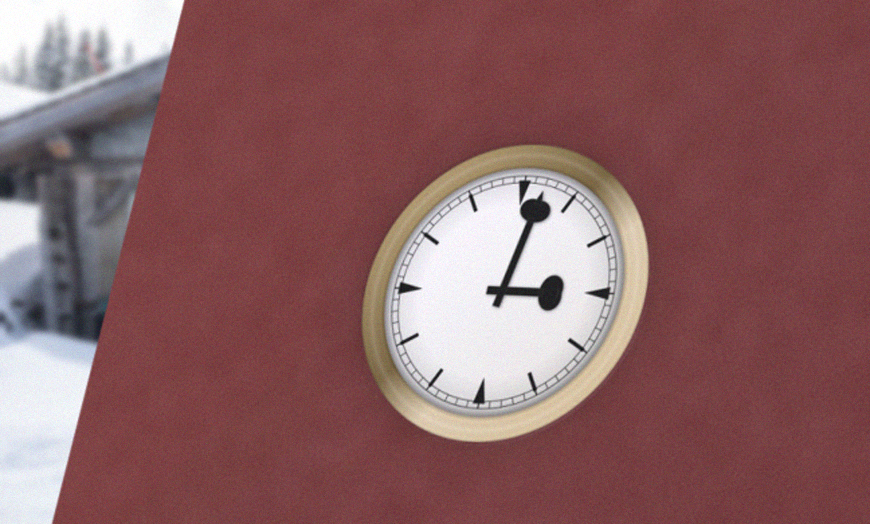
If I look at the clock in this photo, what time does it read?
3:02
